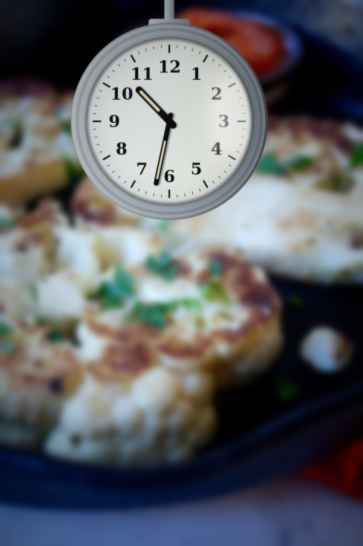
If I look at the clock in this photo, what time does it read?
10:32
